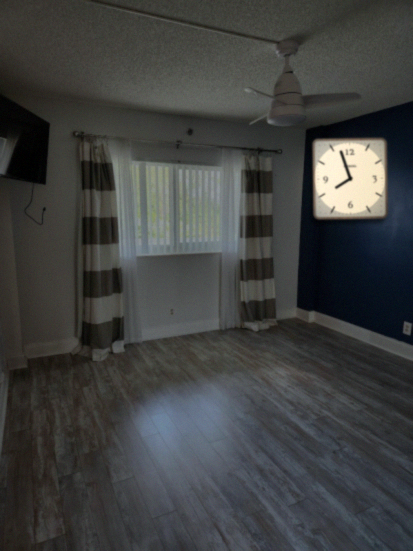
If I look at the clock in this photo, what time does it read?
7:57
